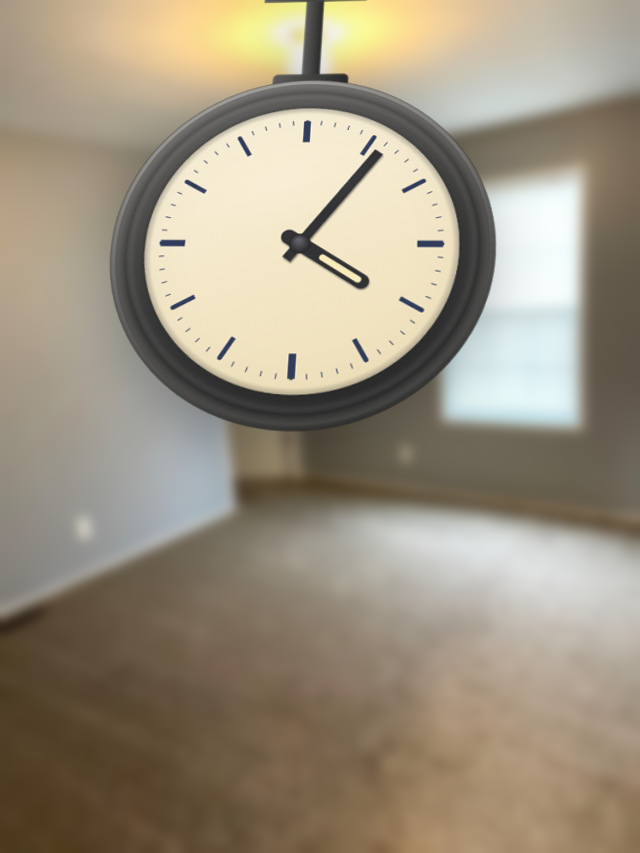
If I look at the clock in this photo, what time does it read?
4:06
